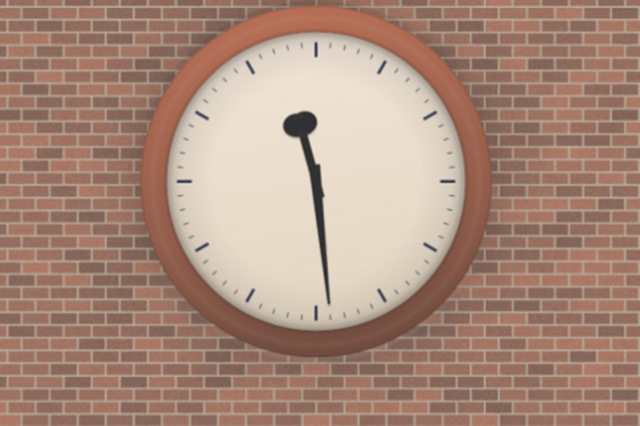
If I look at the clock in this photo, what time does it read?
11:29
